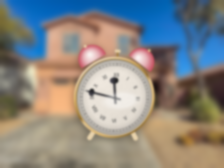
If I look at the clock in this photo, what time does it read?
11:47
